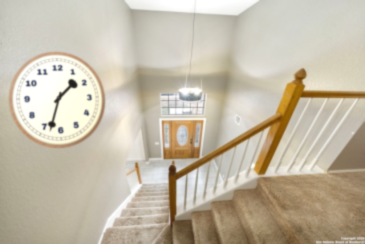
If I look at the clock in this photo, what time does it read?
1:33
